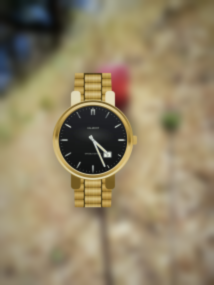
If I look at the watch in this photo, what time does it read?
4:26
